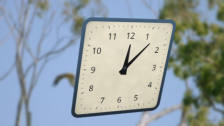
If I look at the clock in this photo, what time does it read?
12:07
